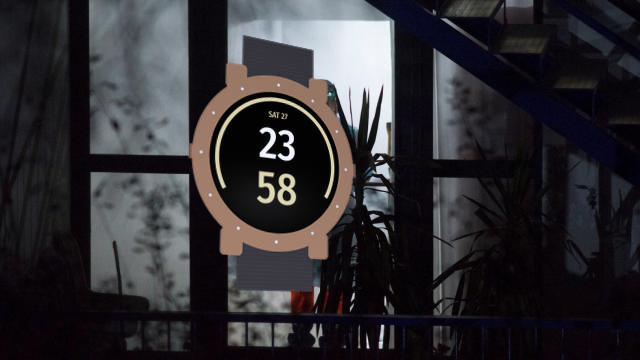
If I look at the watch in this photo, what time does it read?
23:58
